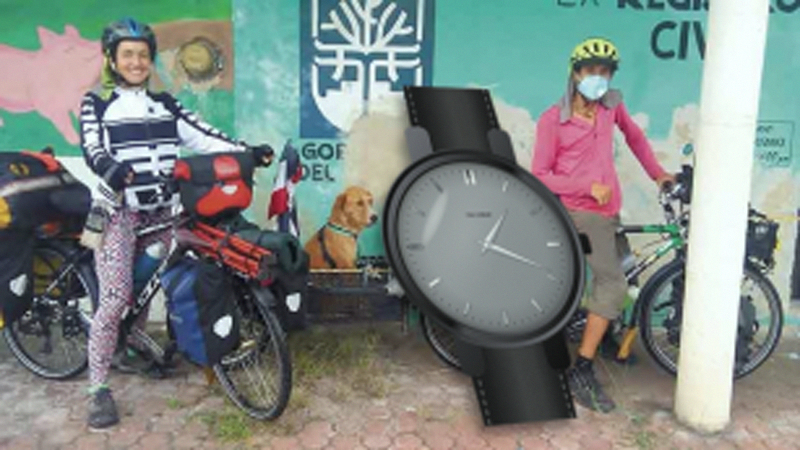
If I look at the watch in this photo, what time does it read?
1:19
